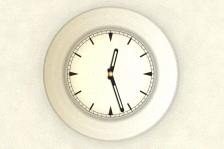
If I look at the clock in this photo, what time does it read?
12:27
